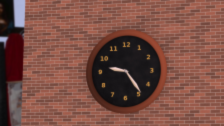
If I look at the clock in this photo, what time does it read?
9:24
